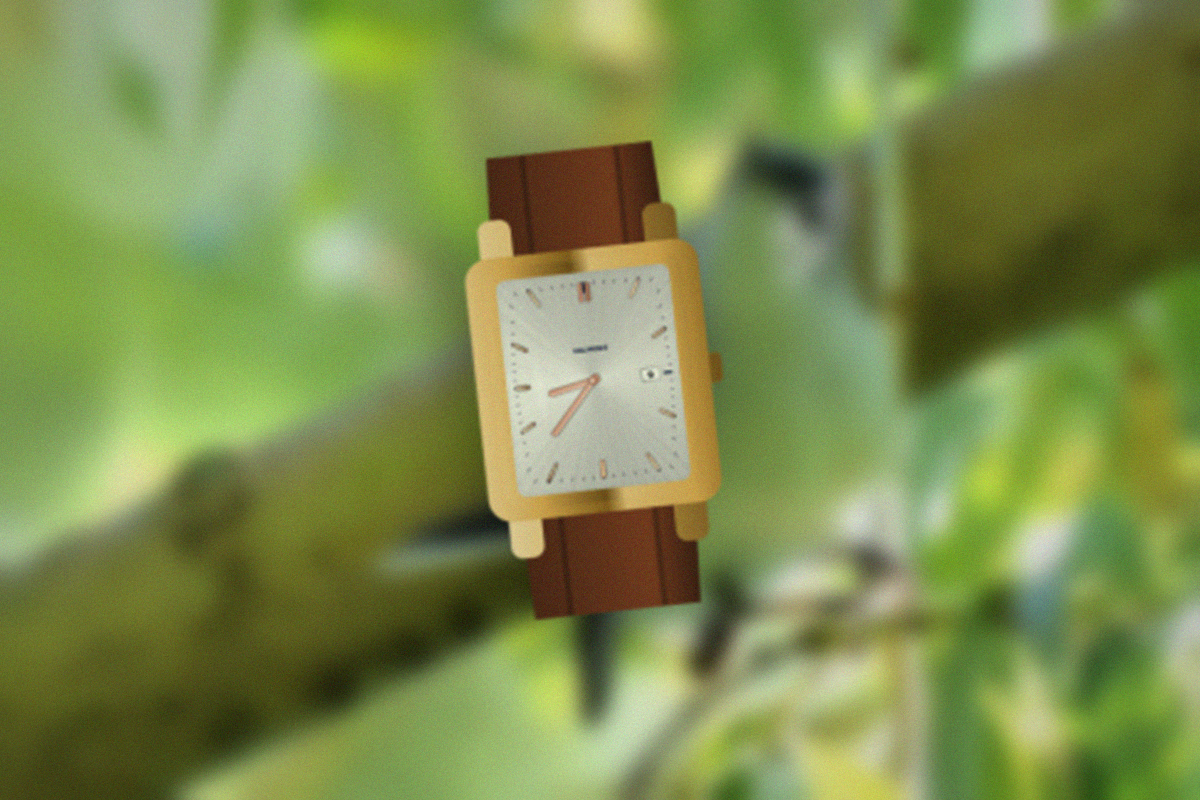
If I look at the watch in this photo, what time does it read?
8:37
